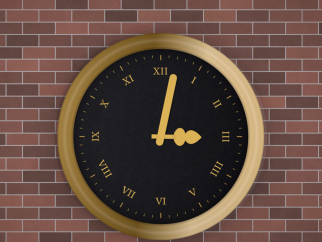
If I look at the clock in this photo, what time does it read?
3:02
